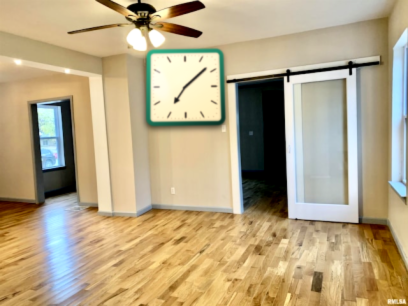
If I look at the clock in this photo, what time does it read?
7:08
